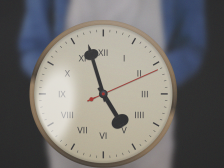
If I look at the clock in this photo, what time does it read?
4:57:11
